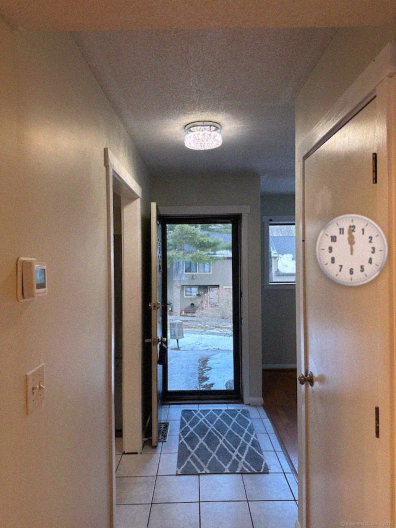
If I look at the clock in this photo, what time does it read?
11:59
